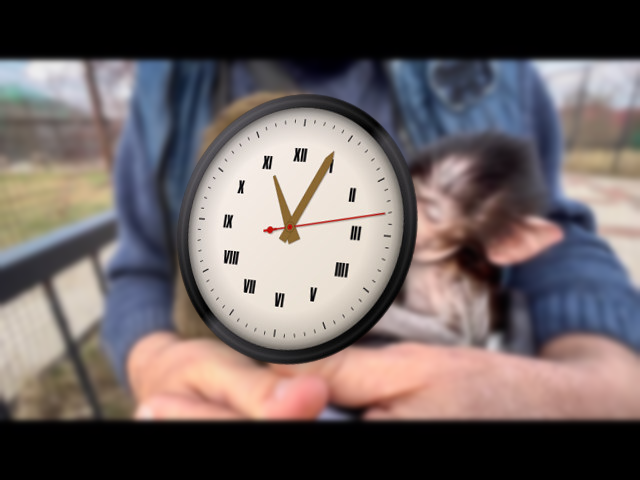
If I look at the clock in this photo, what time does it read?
11:04:13
